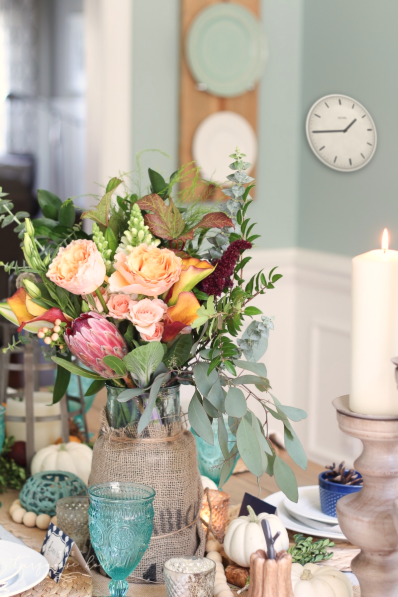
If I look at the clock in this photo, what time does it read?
1:45
